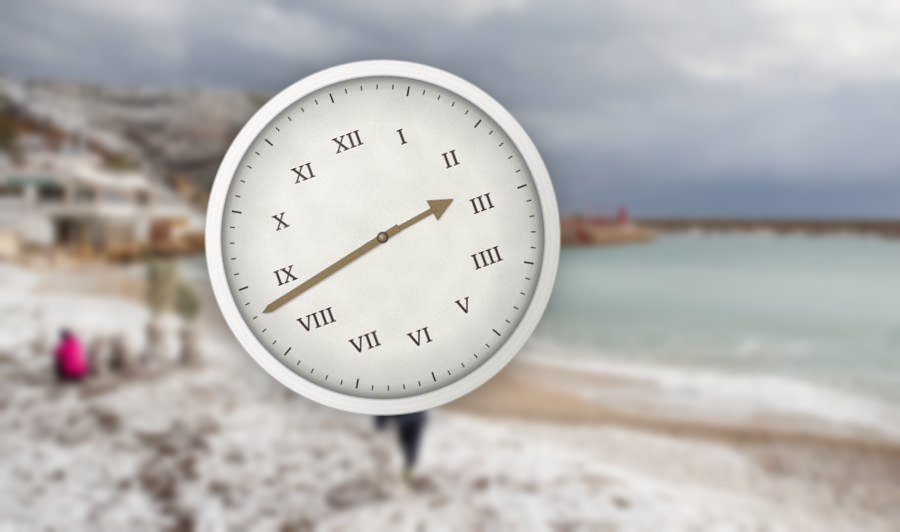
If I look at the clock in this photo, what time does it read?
2:43
